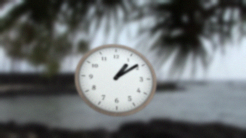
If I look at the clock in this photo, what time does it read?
1:09
